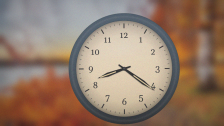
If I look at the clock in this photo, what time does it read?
8:21
